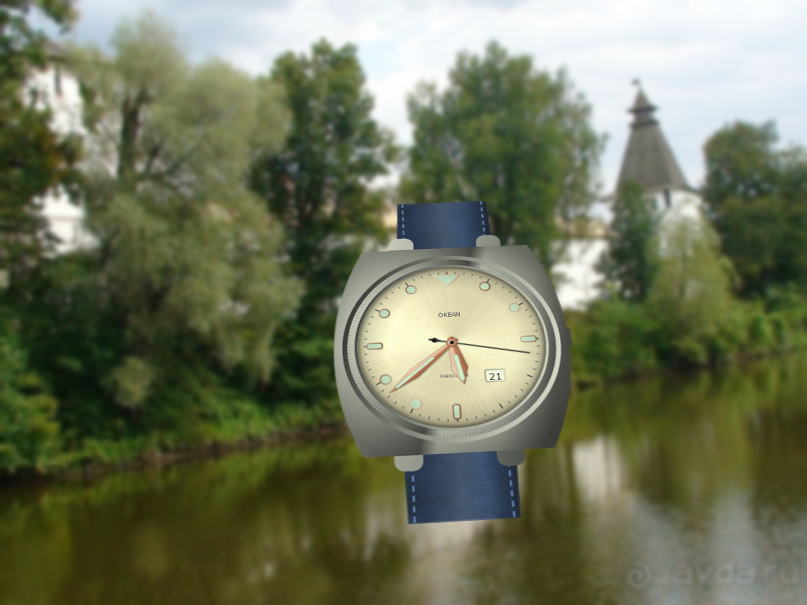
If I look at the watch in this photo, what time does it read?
5:38:17
